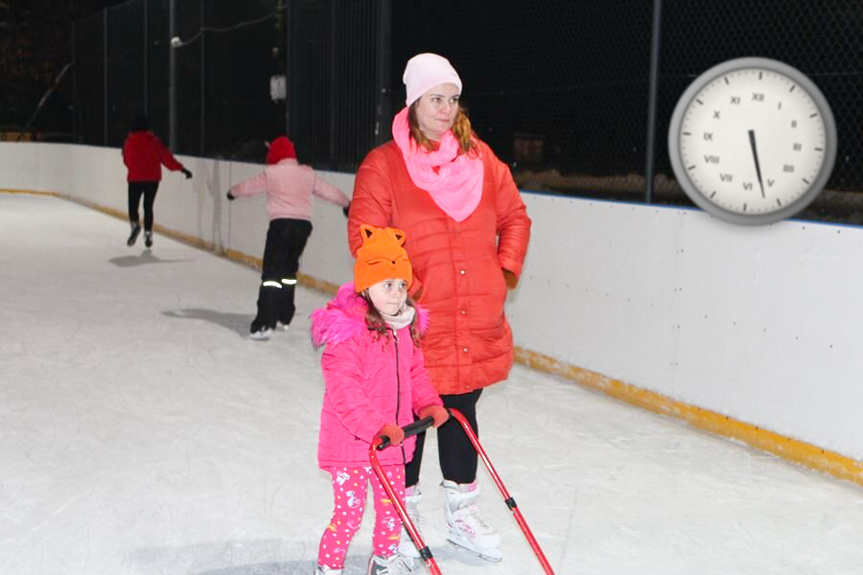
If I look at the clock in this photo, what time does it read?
5:27
